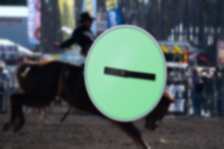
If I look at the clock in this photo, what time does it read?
9:16
